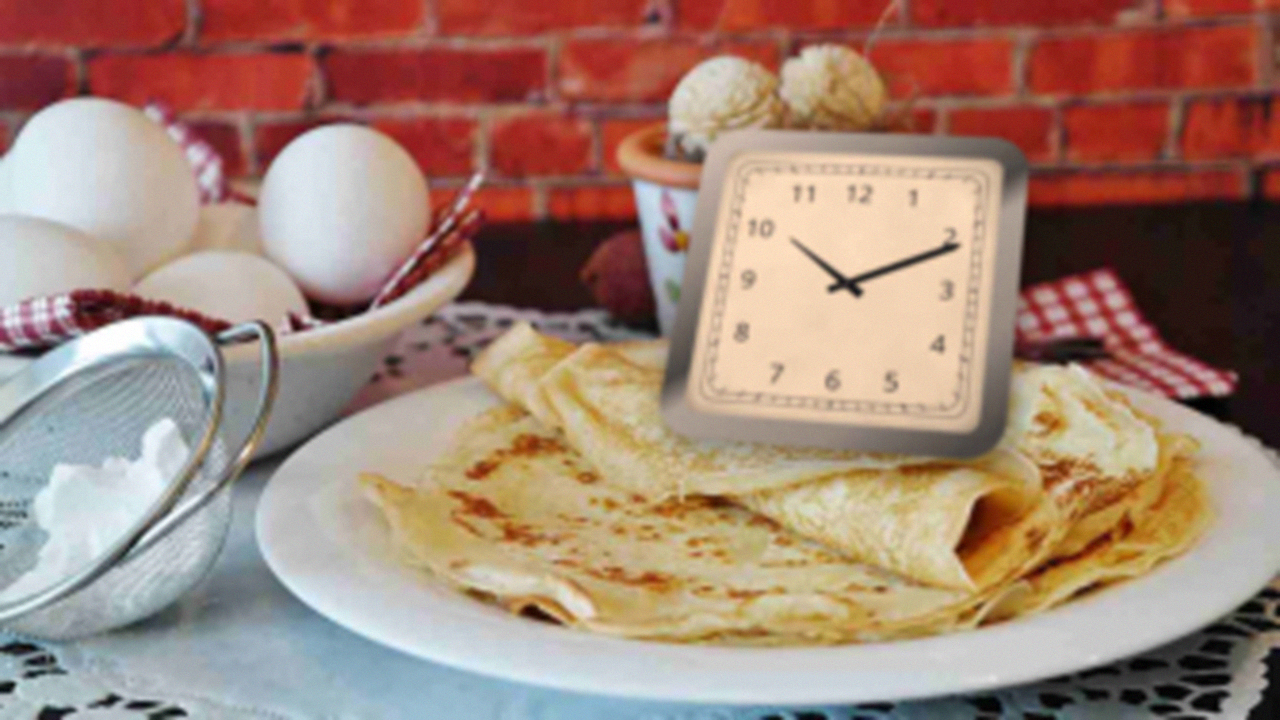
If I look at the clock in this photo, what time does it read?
10:11
